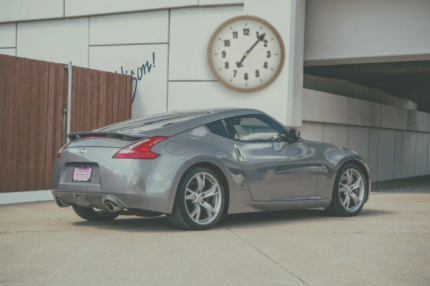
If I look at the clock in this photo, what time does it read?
7:07
